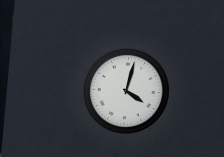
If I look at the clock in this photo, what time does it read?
4:02
